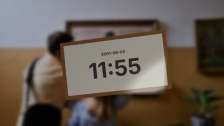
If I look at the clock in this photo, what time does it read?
11:55
